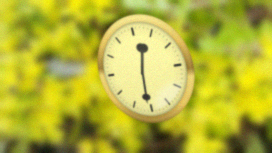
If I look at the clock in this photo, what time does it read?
12:31
